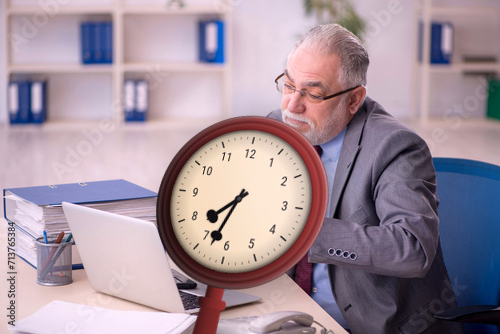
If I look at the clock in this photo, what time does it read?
7:33
